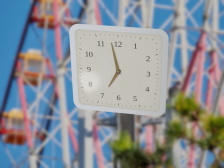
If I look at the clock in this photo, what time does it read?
6:58
